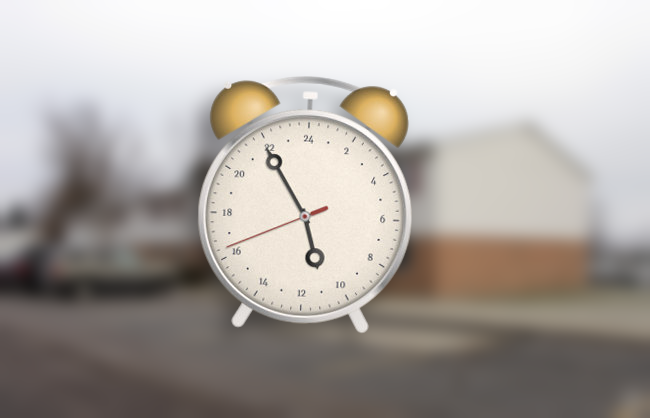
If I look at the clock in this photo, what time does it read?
10:54:41
